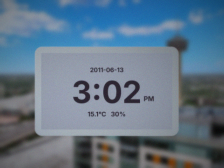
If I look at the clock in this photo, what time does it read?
3:02
